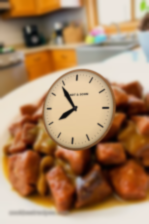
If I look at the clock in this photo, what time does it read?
7:54
